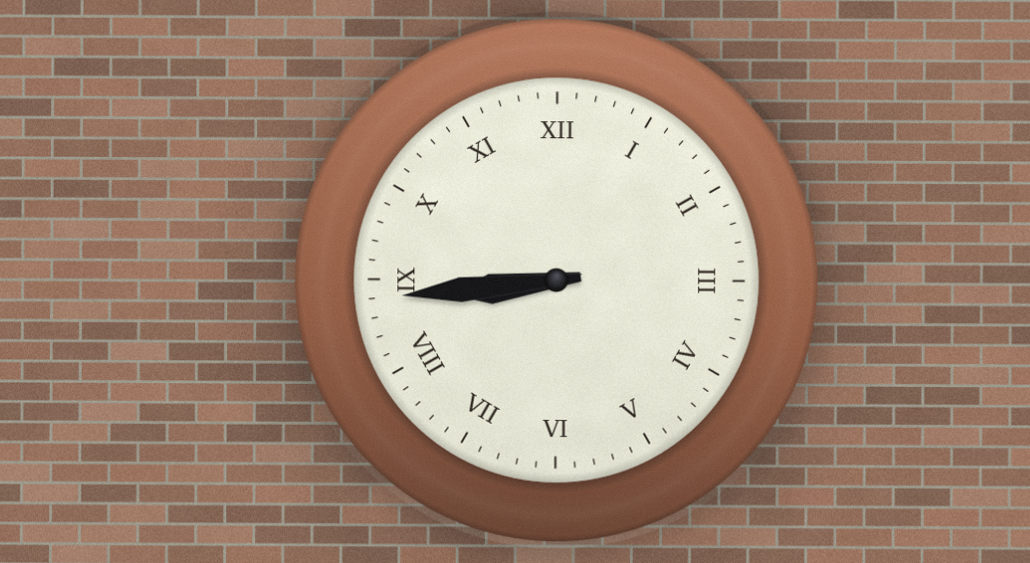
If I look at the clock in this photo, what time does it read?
8:44
